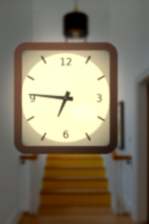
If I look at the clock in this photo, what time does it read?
6:46
